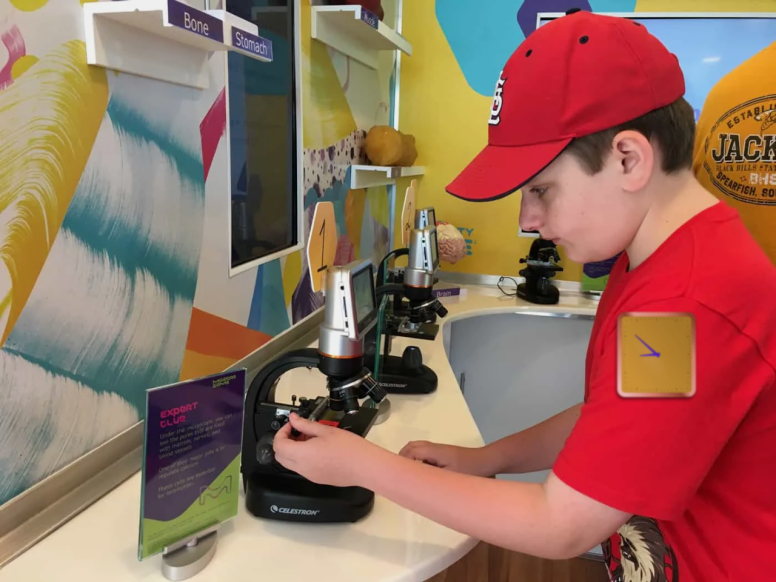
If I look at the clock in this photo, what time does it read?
8:52
